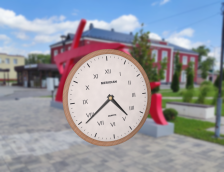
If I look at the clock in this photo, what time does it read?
4:39
